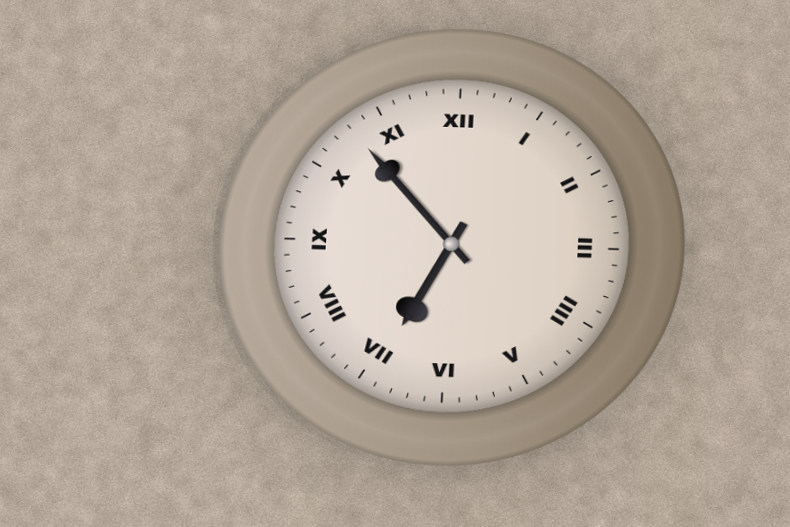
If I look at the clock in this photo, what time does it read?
6:53
